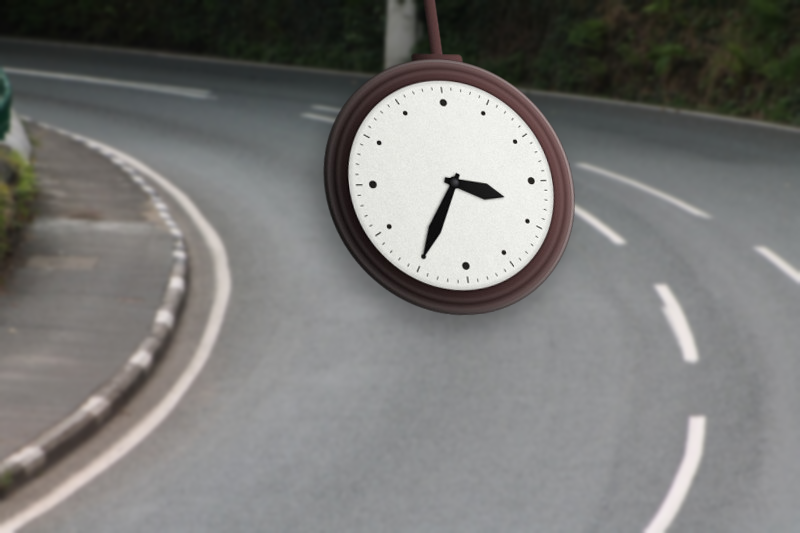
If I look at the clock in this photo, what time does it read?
3:35
